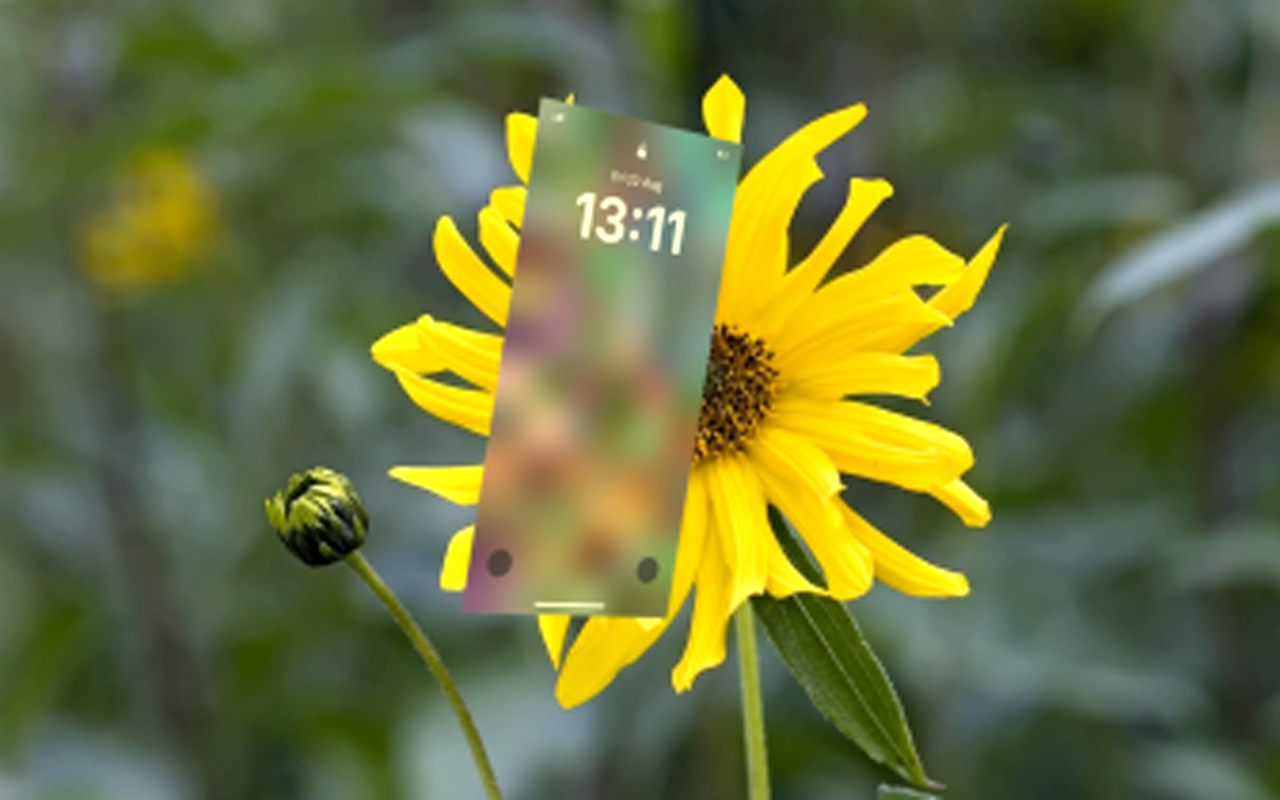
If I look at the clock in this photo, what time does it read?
13:11
